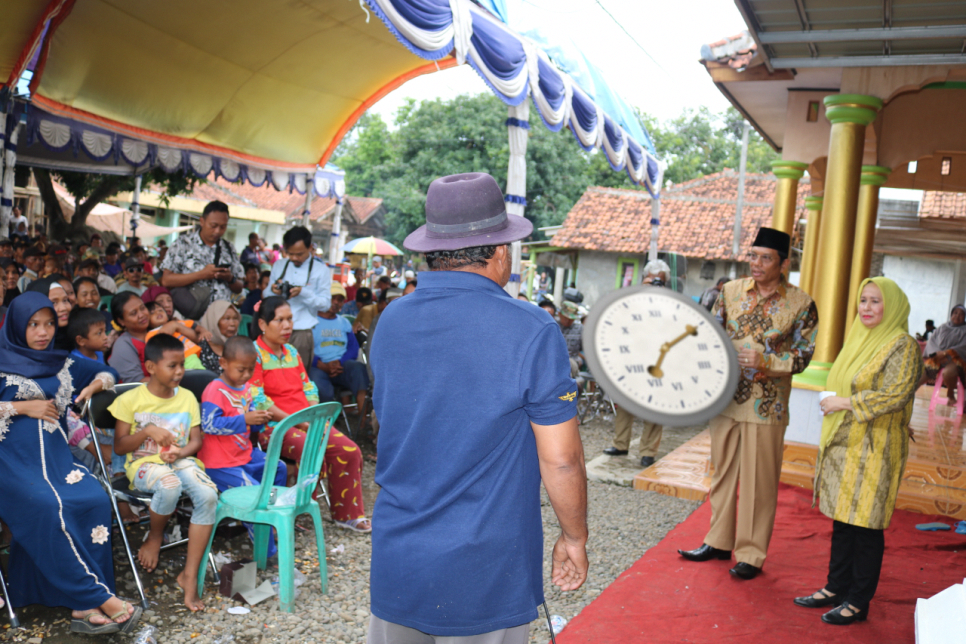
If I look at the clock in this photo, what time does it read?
7:10
